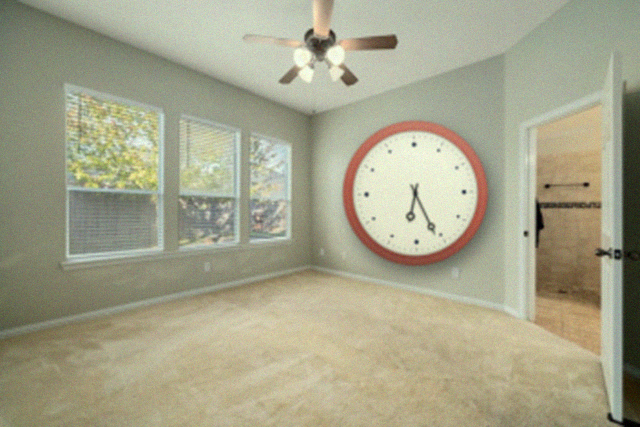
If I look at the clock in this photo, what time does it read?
6:26
